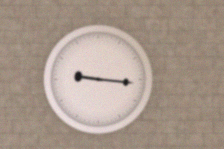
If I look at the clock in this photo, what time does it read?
9:16
